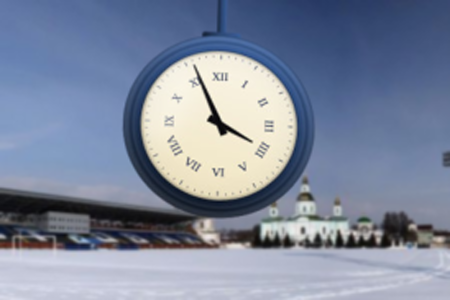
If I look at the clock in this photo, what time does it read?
3:56
